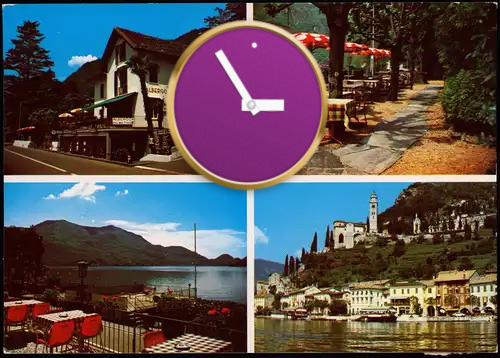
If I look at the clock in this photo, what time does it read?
2:54
